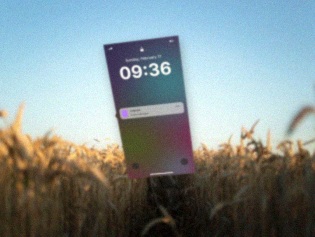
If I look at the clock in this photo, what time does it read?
9:36
